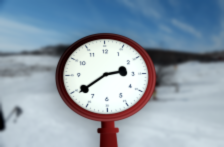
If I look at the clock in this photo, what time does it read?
2:39
